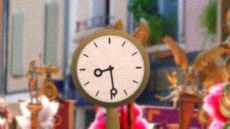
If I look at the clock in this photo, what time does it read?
8:29
